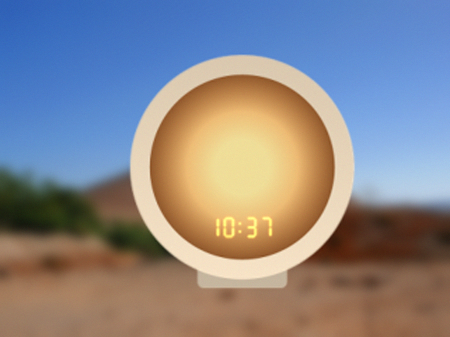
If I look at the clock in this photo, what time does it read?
10:37
